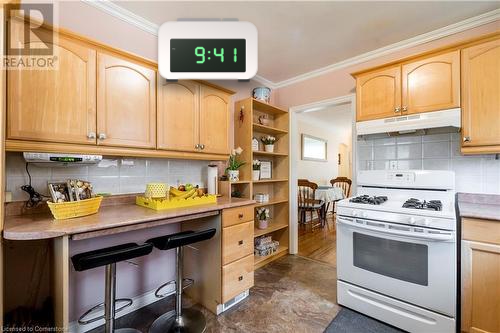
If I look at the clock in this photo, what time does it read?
9:41
